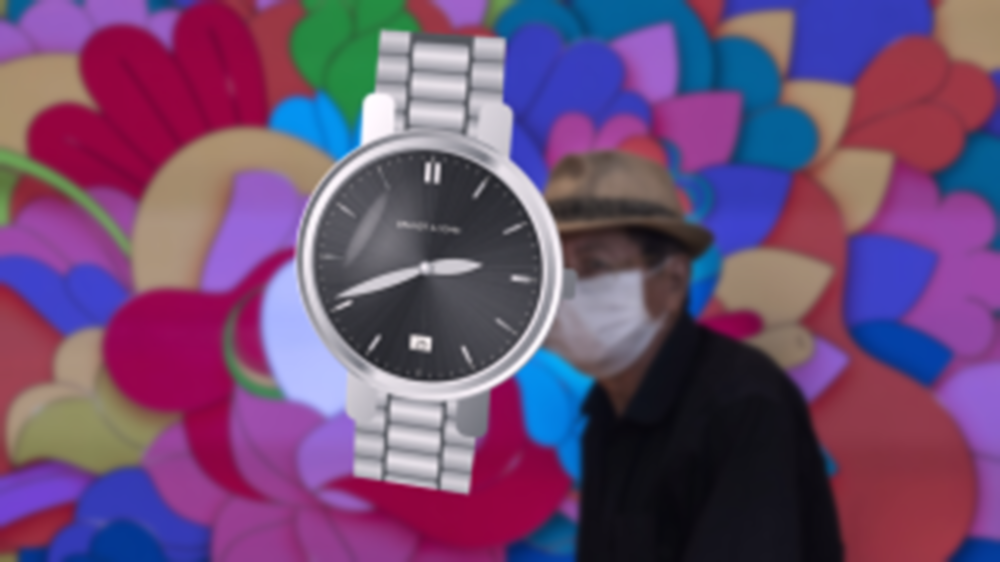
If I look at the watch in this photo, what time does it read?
2:41
